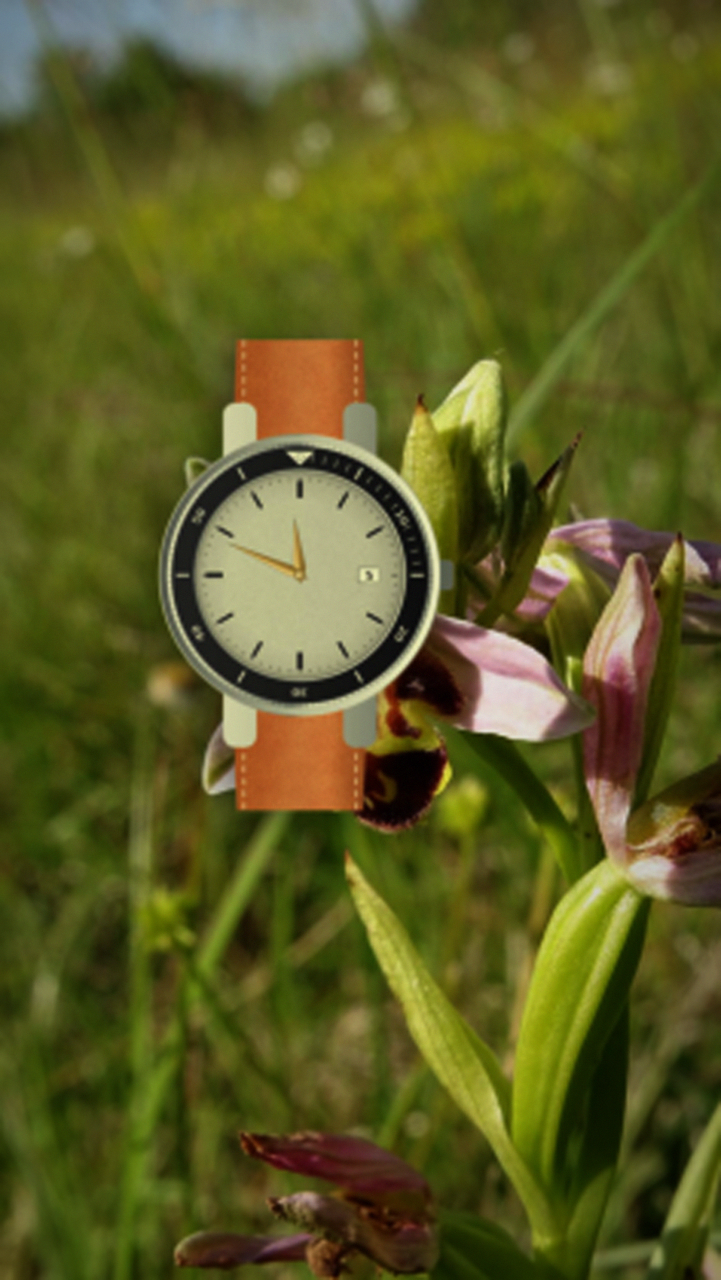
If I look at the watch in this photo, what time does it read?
11:49
